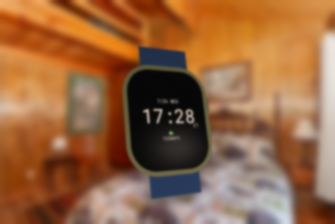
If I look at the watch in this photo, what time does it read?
17:28
